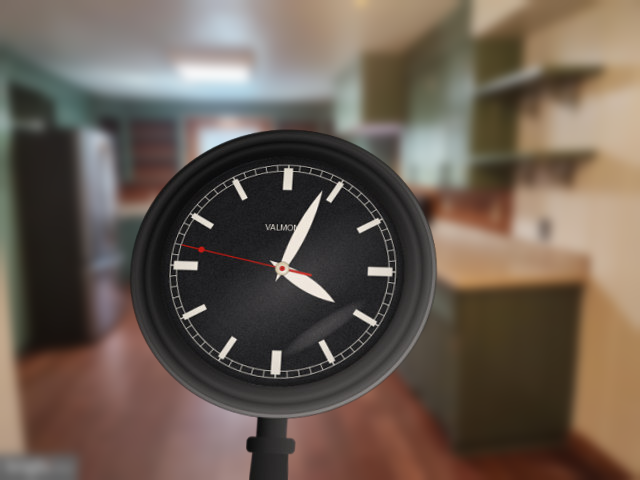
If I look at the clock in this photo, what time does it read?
4:03:47
